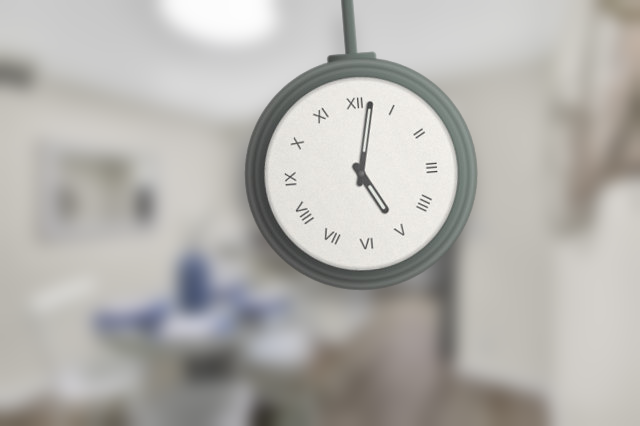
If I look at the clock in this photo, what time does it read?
5:02
